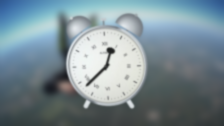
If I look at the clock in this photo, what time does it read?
12:38
